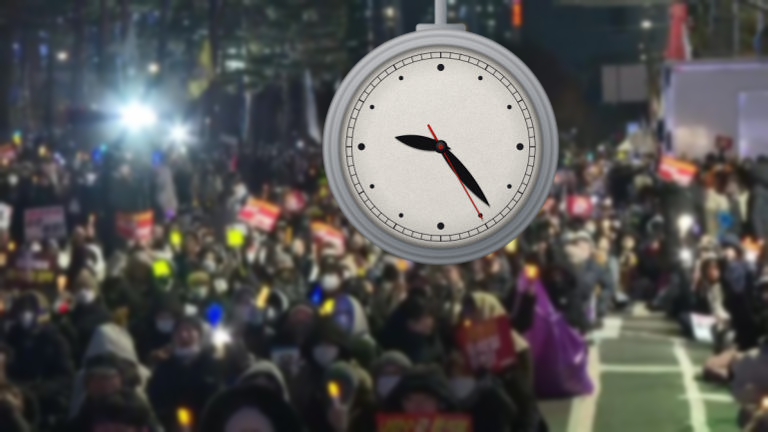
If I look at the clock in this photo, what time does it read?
9:23:25
